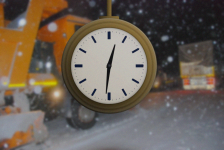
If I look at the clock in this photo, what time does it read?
12:31
